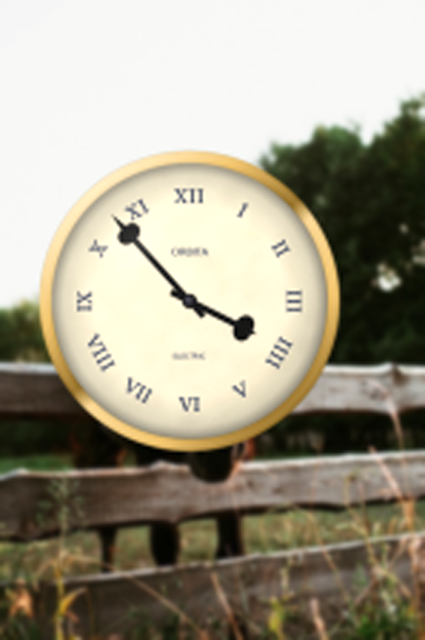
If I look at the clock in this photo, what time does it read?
3:53
